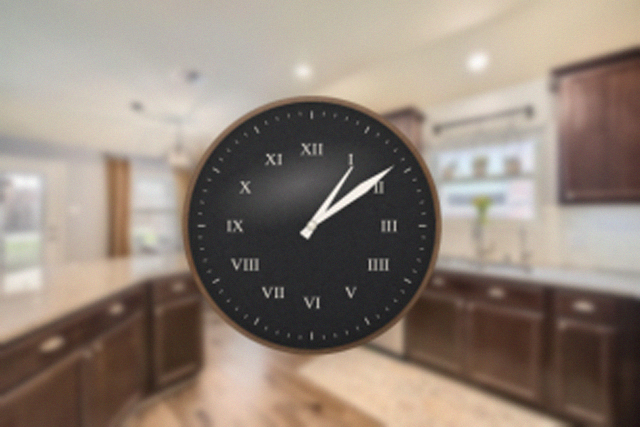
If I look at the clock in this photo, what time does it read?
1:09
